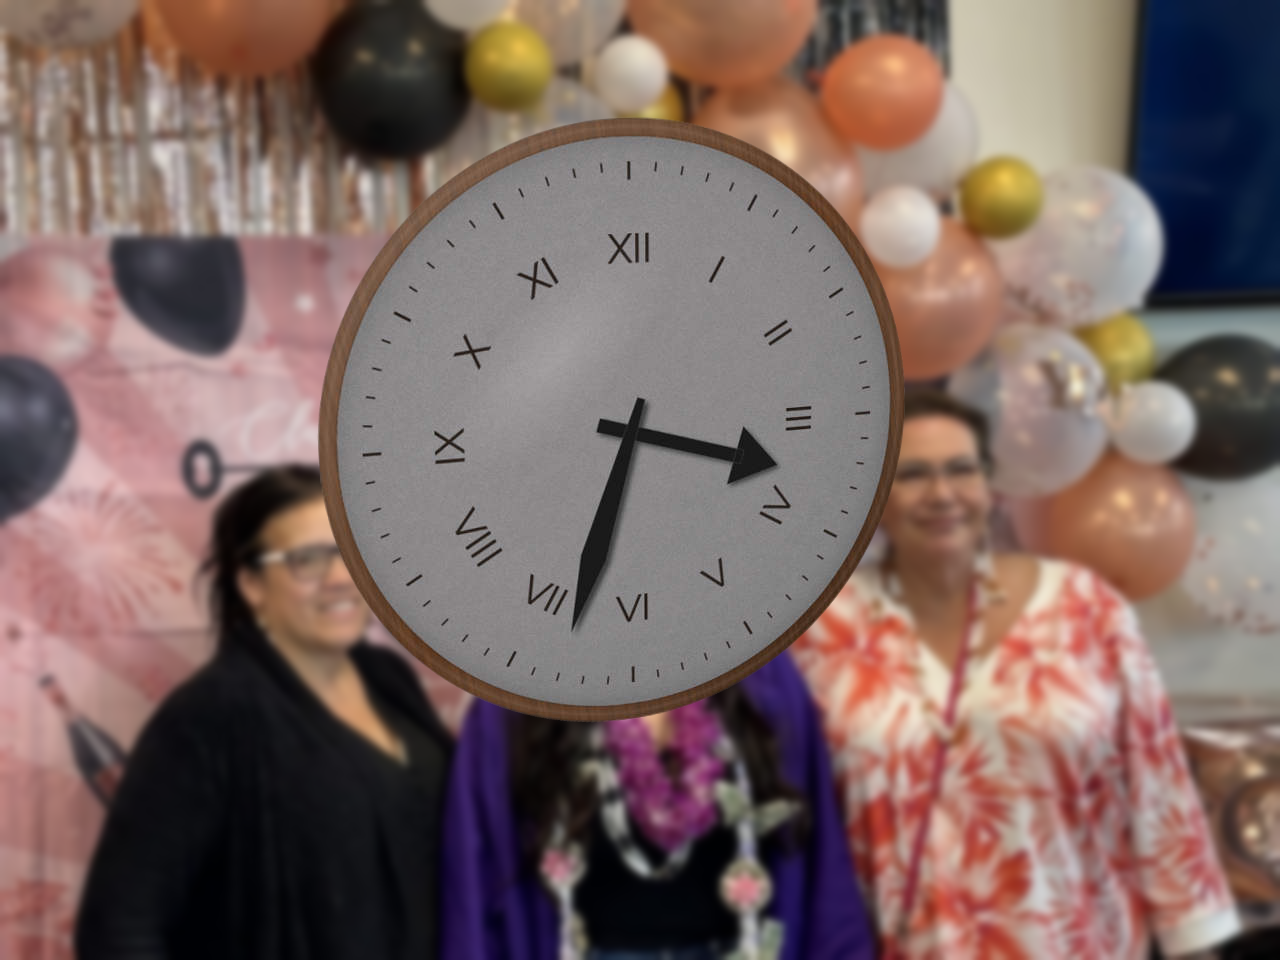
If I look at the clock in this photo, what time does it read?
3:33
